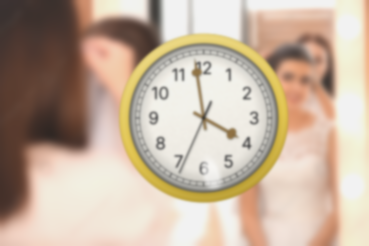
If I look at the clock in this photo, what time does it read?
3:58:34
